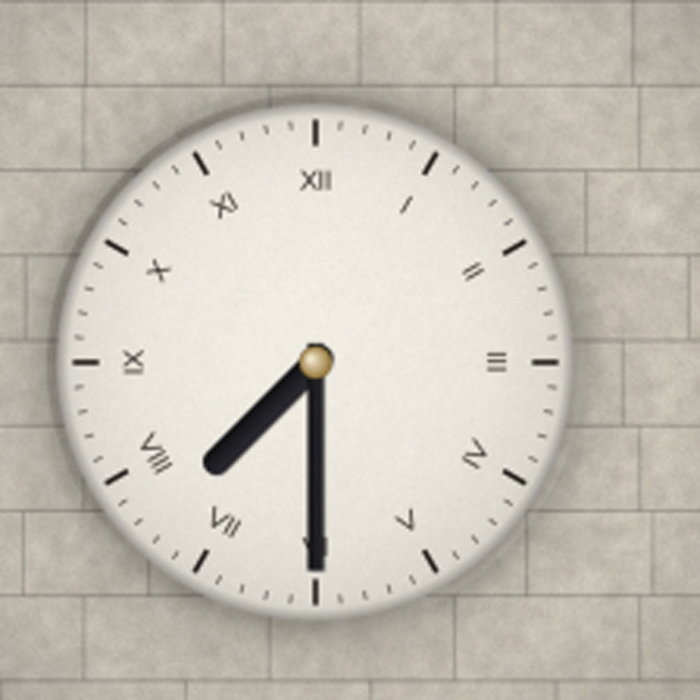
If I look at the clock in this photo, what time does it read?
7:30
